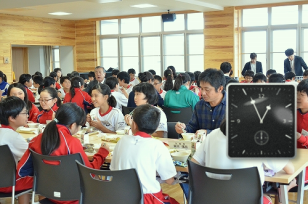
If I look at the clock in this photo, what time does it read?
12:56
